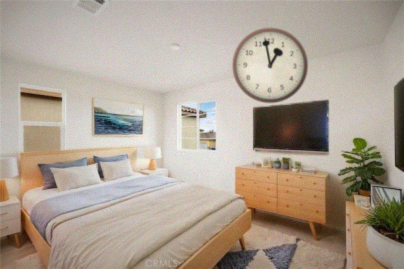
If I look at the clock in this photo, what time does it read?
12:58
